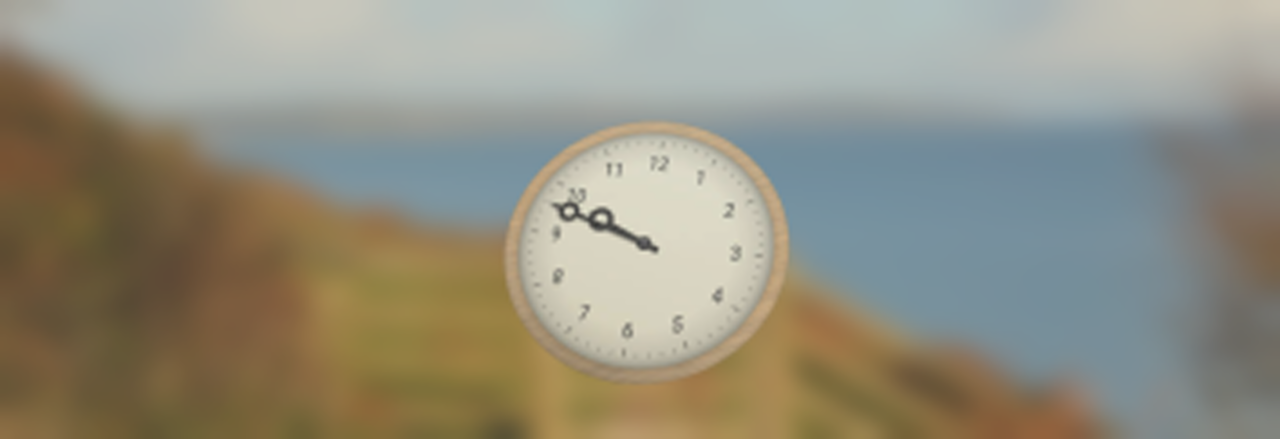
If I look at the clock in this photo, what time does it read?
9:48
